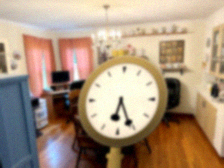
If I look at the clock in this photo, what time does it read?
6:26
